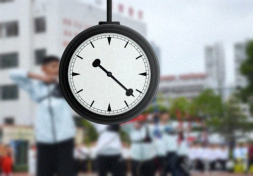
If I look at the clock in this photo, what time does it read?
10:22
